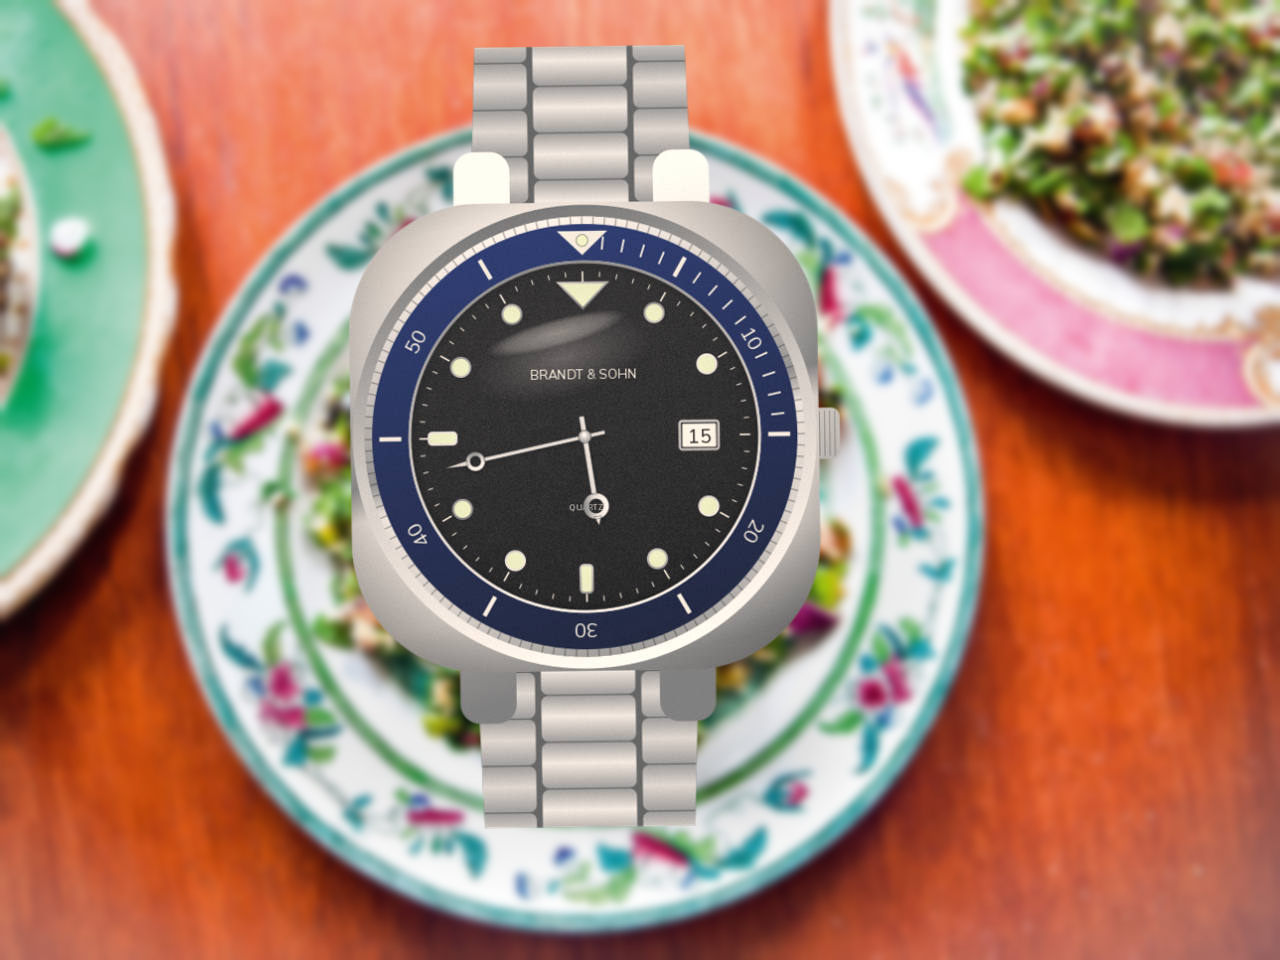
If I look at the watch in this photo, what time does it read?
5:43
